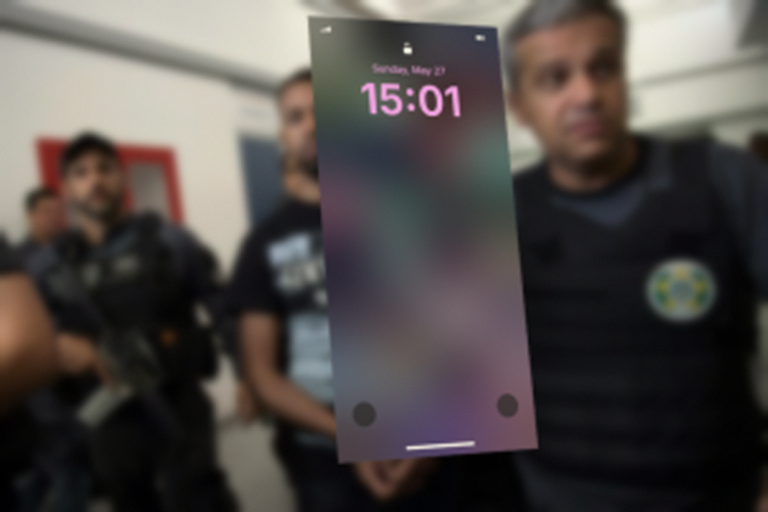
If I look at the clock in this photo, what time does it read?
15:01
